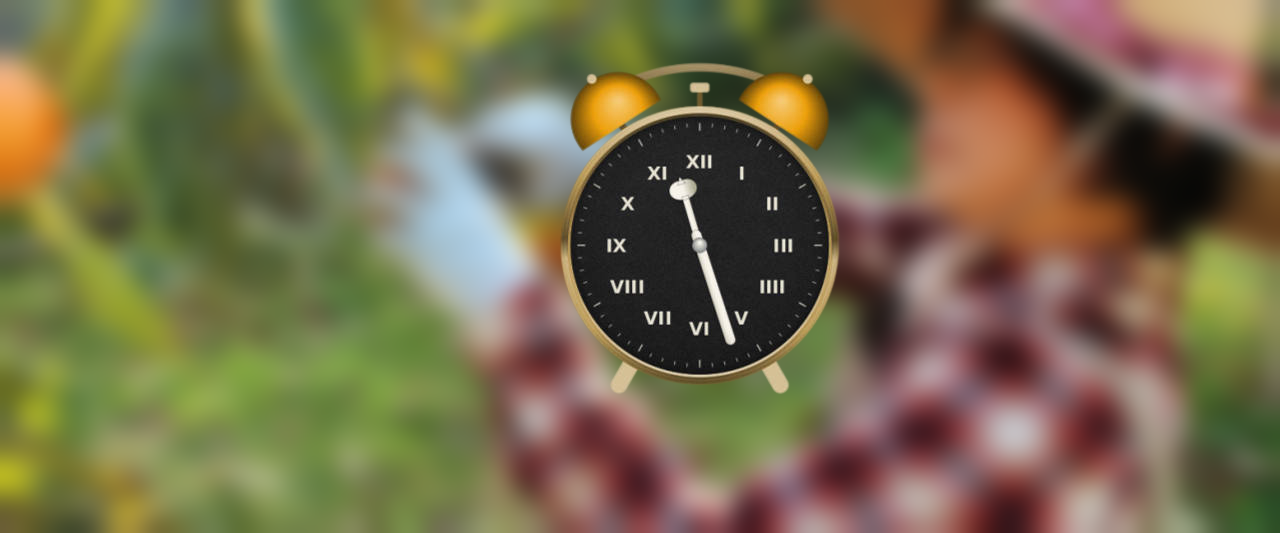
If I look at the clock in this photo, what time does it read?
11:27
